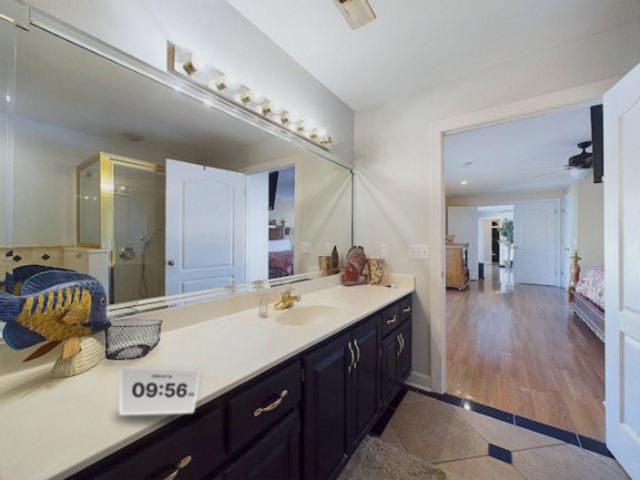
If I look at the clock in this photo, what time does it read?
9:56
